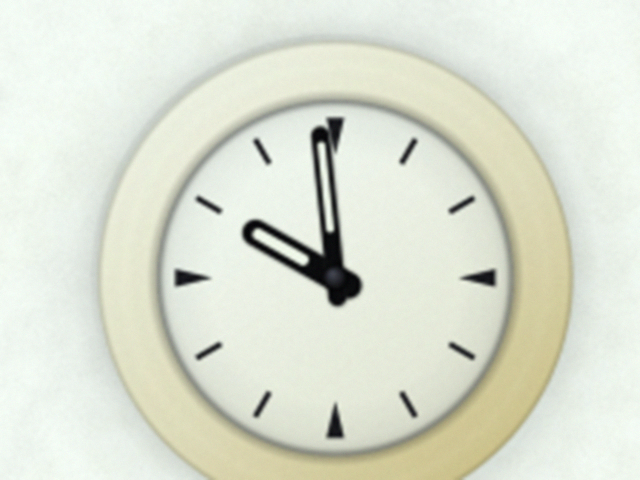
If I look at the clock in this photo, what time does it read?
9:59
